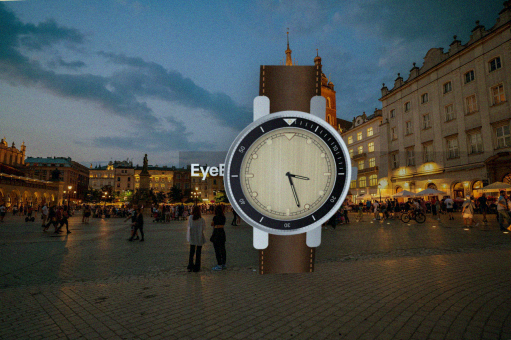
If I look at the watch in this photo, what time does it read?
3:27
